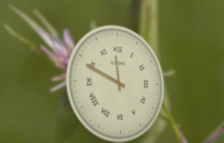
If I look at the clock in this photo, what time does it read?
11:49
